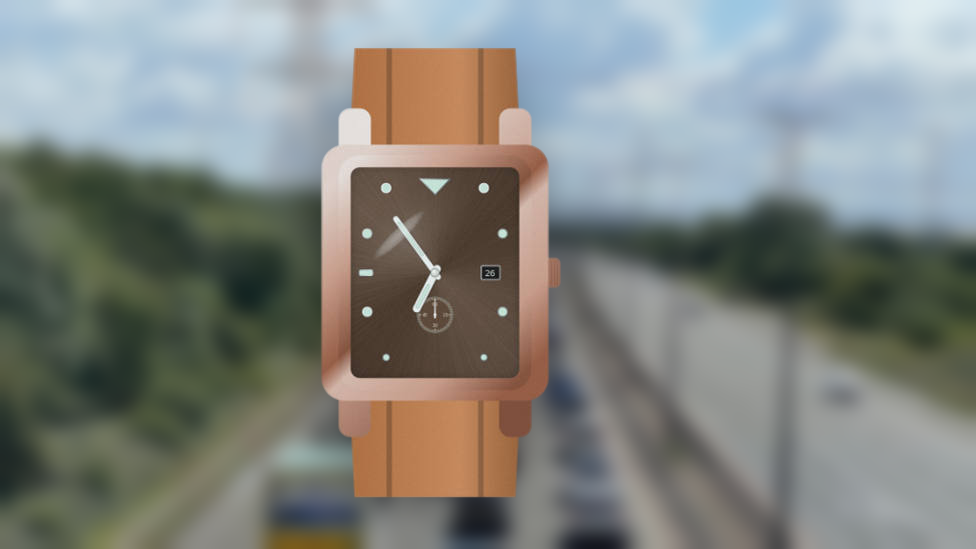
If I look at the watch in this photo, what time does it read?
6:54
